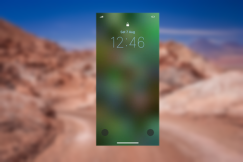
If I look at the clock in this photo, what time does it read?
12:46
